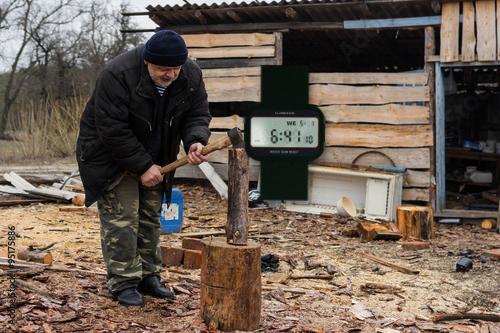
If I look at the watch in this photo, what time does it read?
6:41
